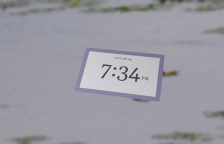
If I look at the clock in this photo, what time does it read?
7:34
